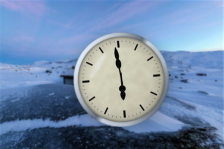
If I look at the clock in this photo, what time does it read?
5:59
